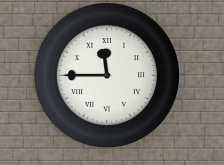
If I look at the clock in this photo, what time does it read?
11:45
